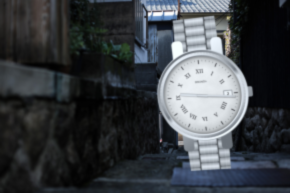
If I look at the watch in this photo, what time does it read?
9:16
